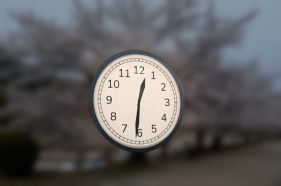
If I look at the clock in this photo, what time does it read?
12:31
